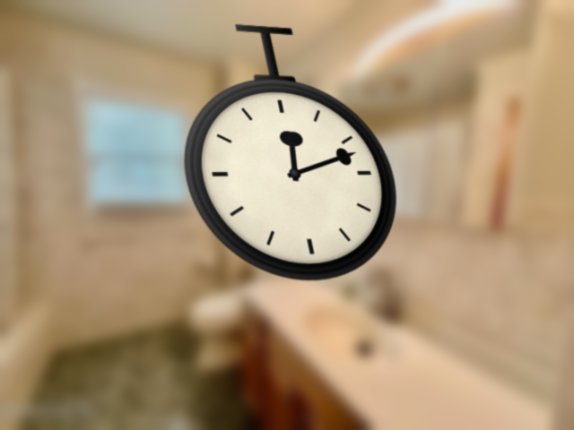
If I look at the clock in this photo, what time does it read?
12:12
